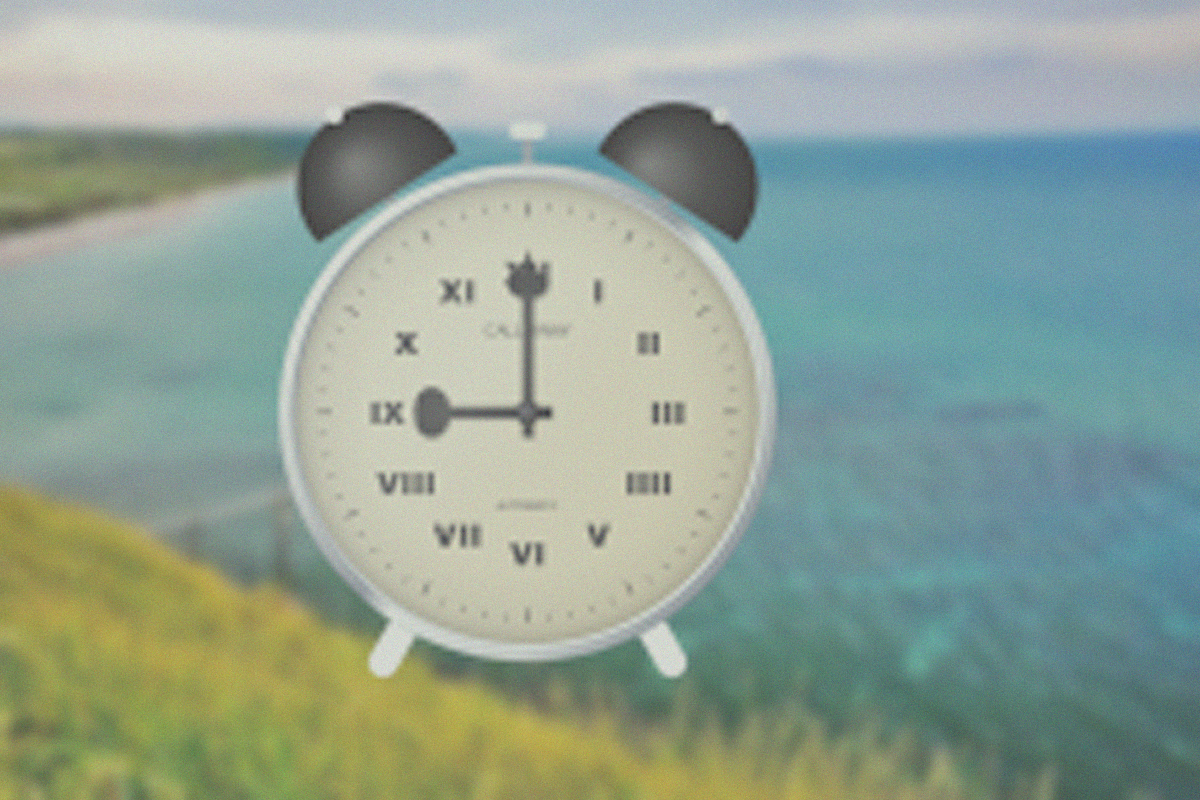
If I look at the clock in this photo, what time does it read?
9:00
